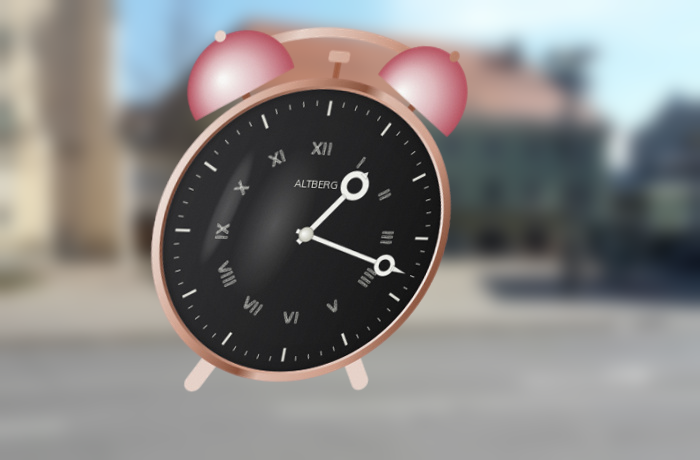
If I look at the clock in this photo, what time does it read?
1:18
